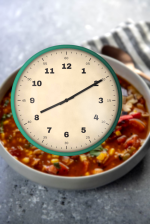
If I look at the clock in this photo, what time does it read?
8:10
